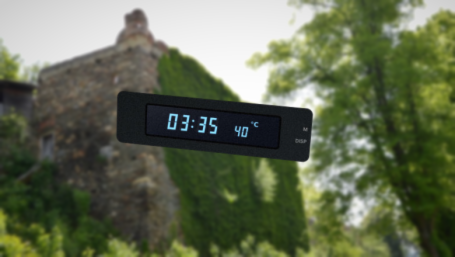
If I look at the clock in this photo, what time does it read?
3:35
